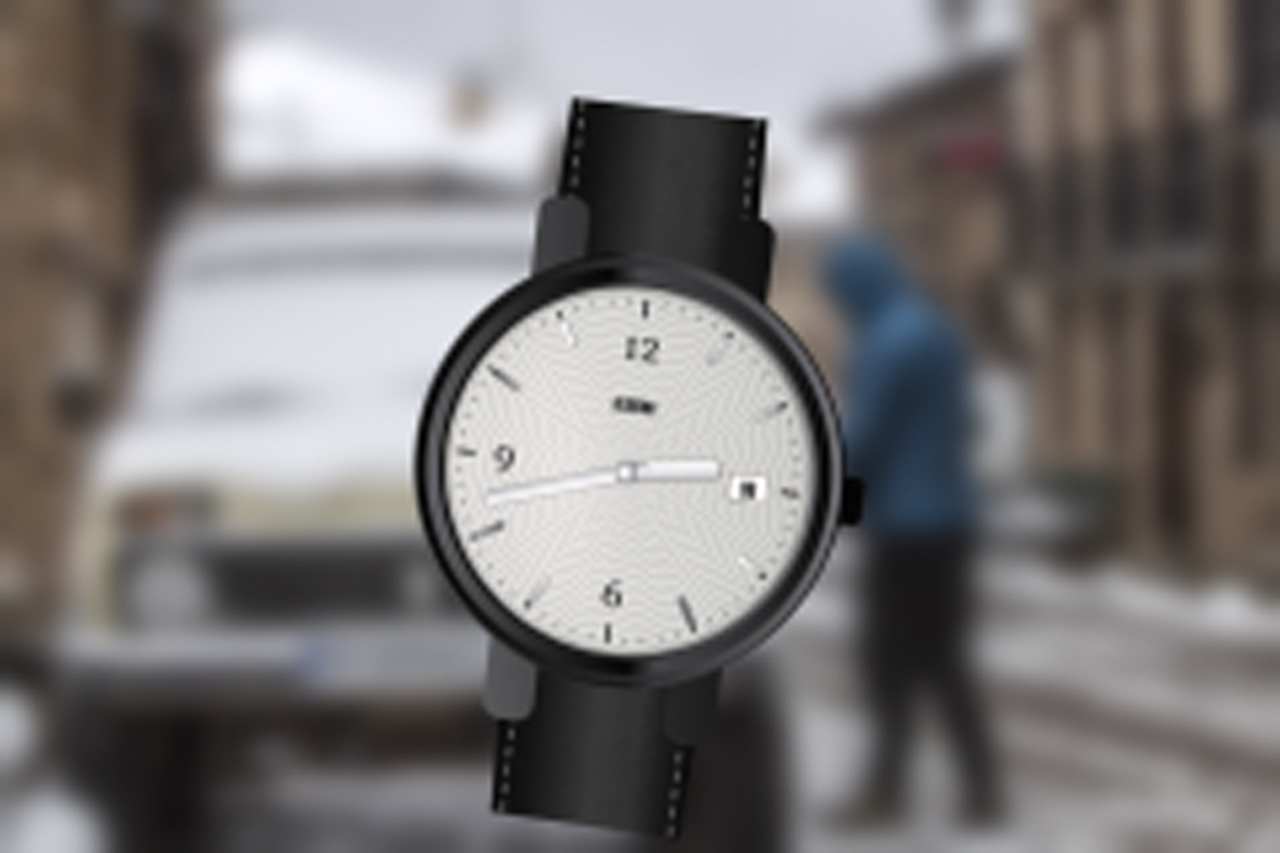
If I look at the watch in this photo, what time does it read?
2:42
